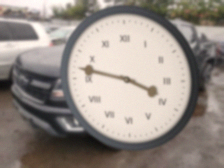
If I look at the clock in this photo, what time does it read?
3:47
